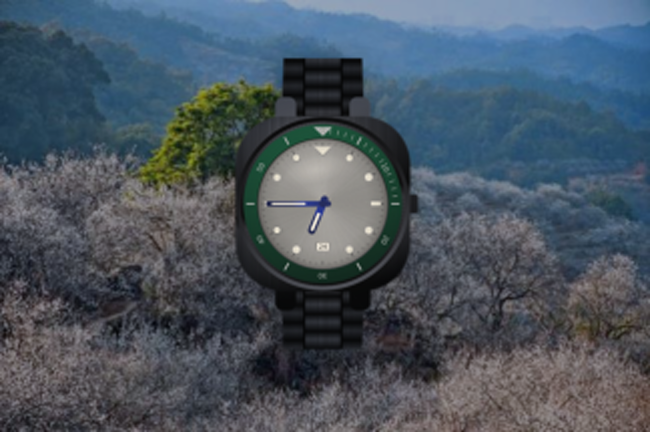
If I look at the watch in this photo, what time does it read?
6:45
